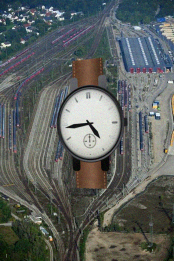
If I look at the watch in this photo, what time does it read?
4:44
